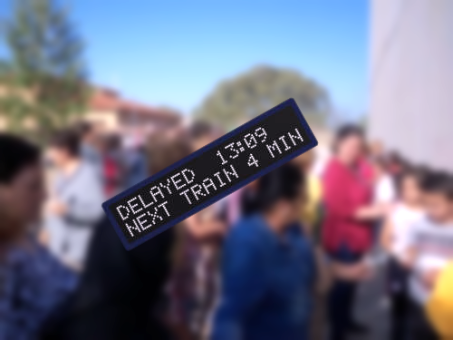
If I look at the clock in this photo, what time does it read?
13:09
